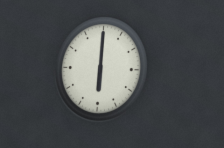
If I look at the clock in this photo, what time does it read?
6:00
